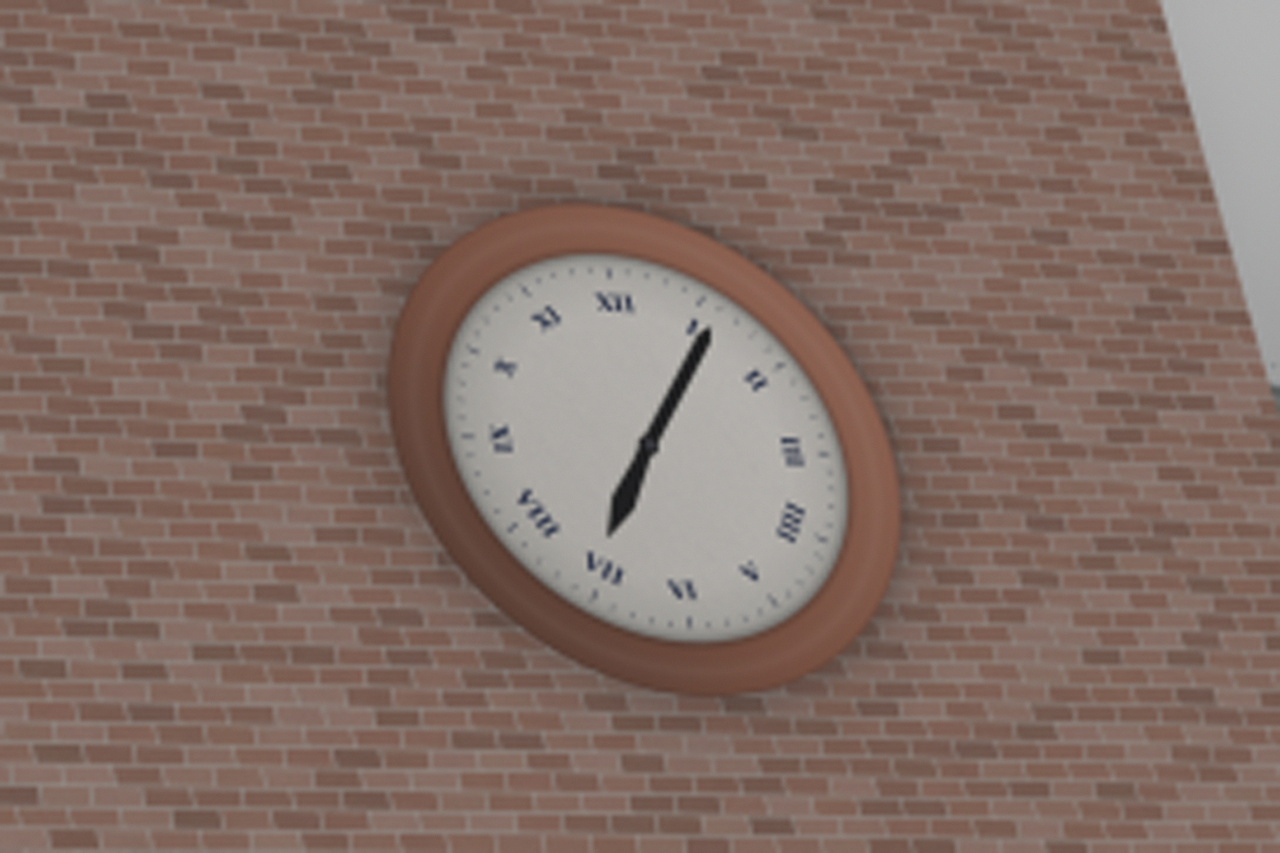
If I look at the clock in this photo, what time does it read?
7:06
